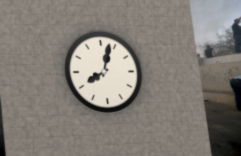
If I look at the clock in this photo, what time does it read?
8:03
